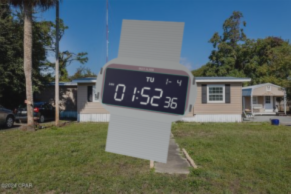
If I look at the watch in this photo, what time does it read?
1:52:36
